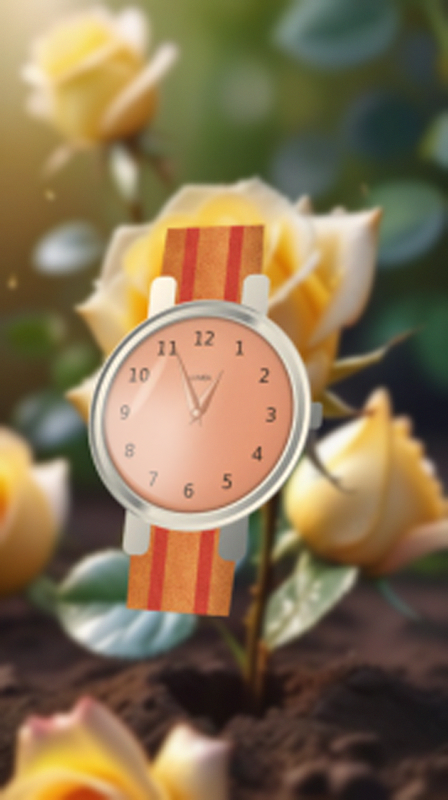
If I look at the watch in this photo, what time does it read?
12:56
